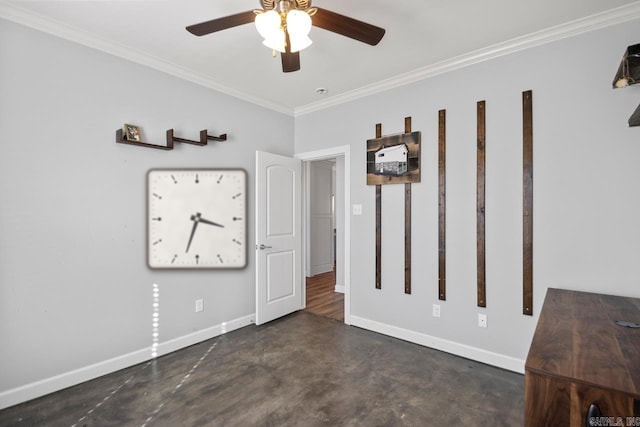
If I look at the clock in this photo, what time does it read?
3:33
